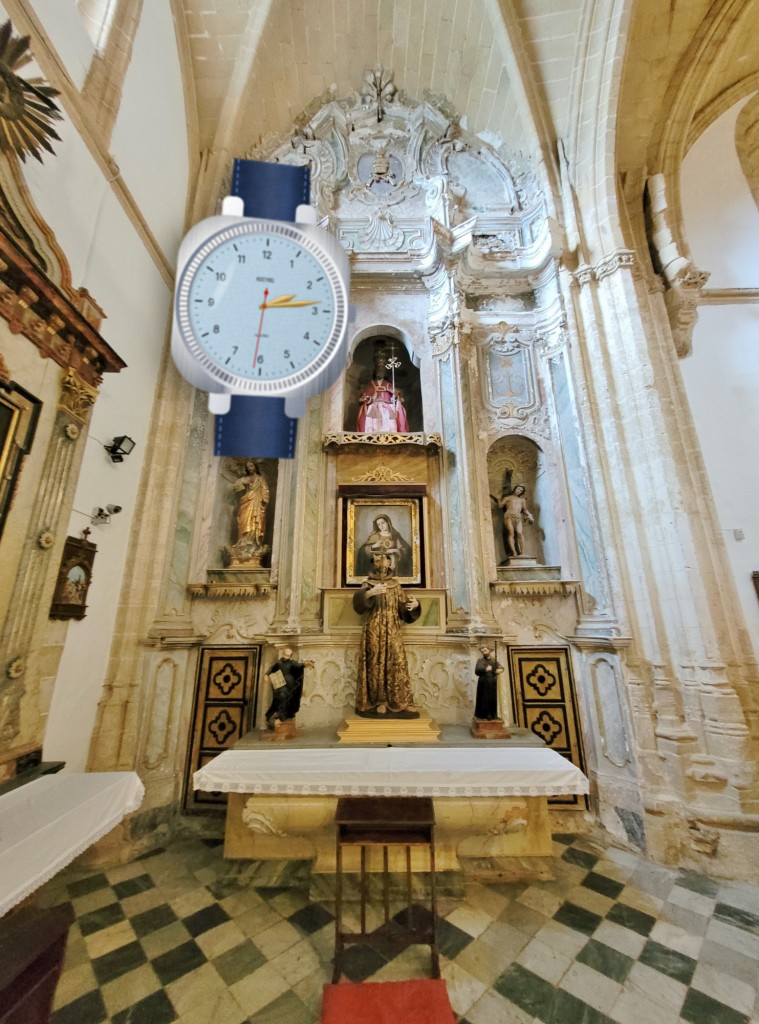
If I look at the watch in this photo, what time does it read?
2:13:31
